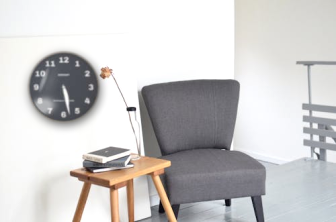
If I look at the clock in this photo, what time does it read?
5:28
